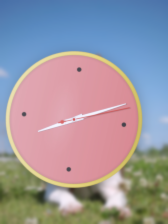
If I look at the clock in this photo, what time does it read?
8:11:12
